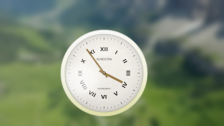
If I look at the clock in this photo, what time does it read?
3:54
